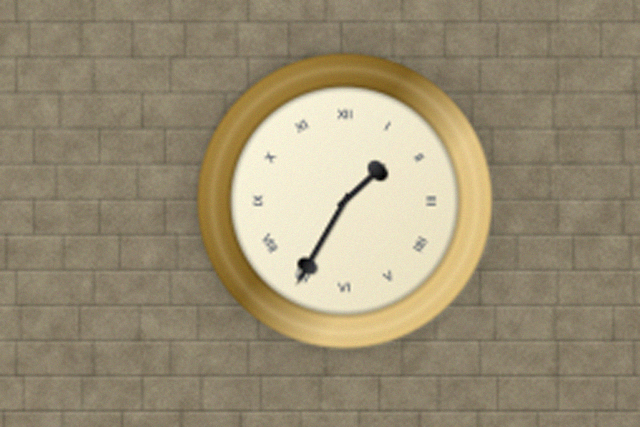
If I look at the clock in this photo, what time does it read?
1:35
